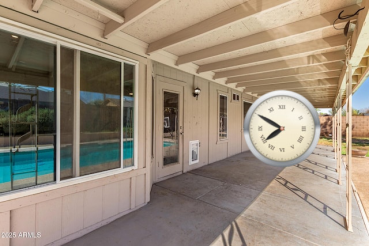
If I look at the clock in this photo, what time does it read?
7:50
